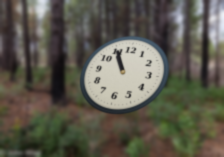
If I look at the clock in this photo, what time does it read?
10:55
